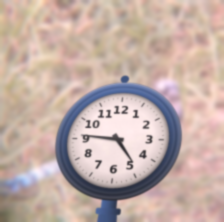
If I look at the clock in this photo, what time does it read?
4:46
